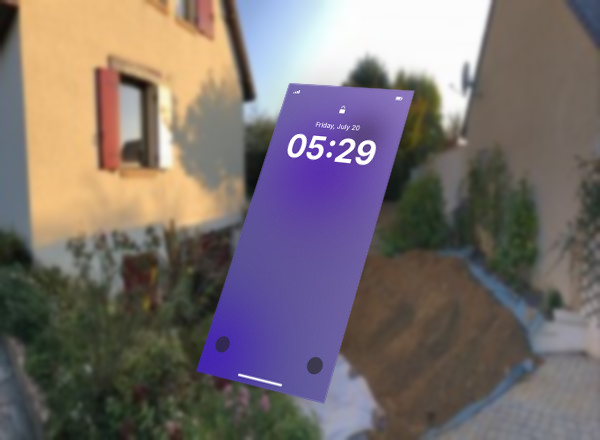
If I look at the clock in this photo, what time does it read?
5:29
